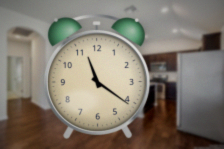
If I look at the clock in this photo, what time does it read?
11:21
